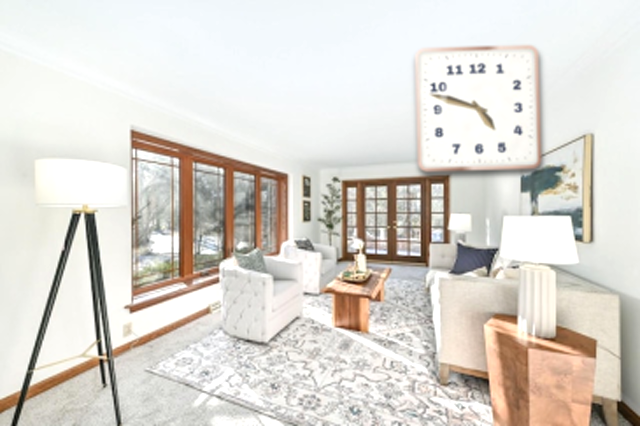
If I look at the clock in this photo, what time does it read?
4:48
